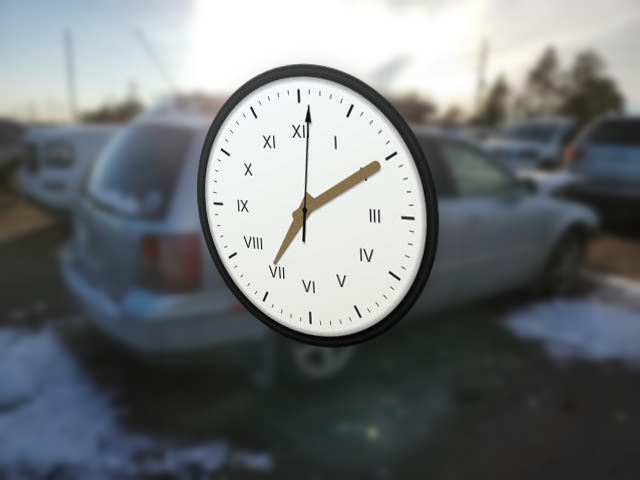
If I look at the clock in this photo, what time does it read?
7:10:01
